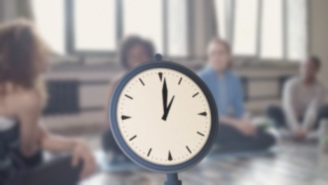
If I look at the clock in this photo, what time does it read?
1:01
